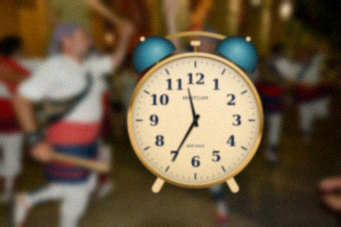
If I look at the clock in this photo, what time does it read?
11:35
